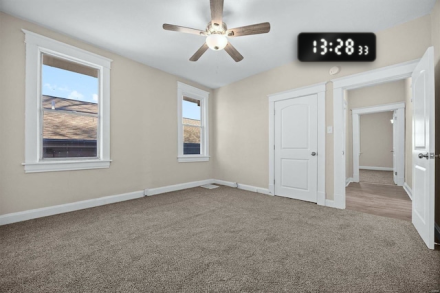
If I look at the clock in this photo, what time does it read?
13:28:33
